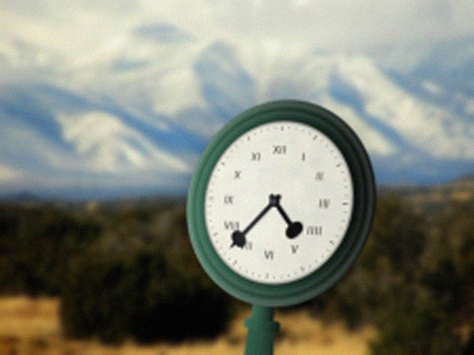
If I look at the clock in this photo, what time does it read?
4:37
